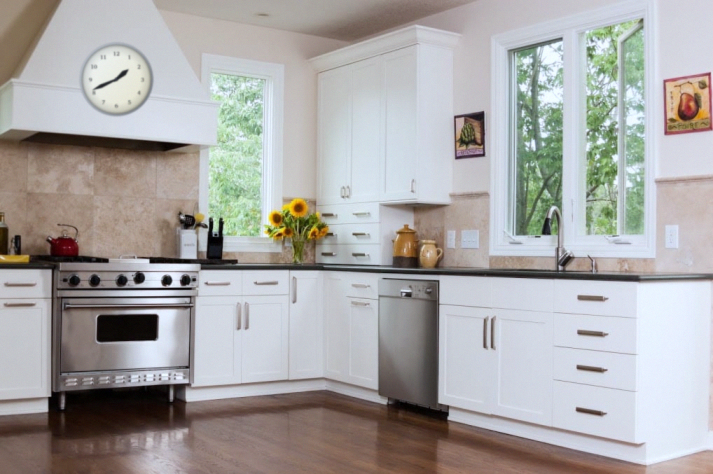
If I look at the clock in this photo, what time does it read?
1:41
